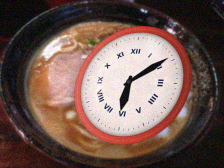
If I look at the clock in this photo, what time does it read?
6:09
